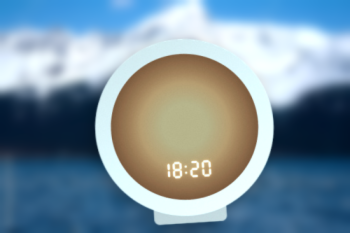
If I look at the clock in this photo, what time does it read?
18:20
